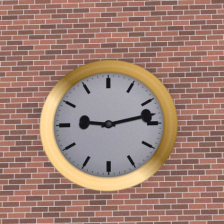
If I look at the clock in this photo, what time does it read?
9:13
